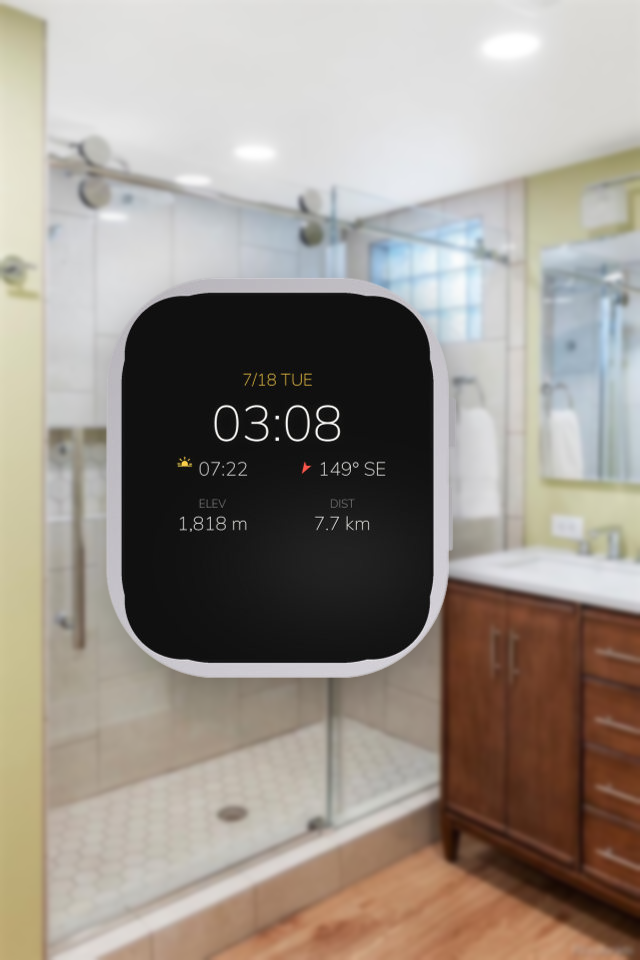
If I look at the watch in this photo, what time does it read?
3:08
